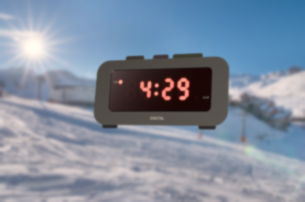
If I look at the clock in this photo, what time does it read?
4:29
